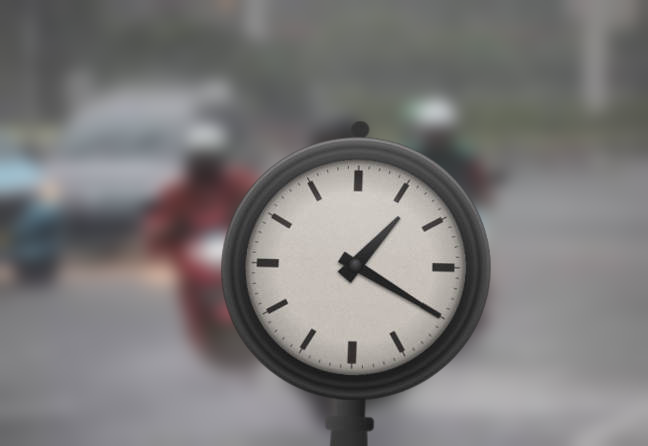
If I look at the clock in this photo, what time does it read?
1:20
